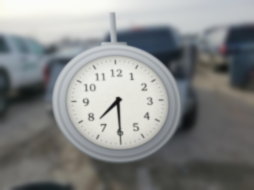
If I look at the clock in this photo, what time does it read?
7:30
